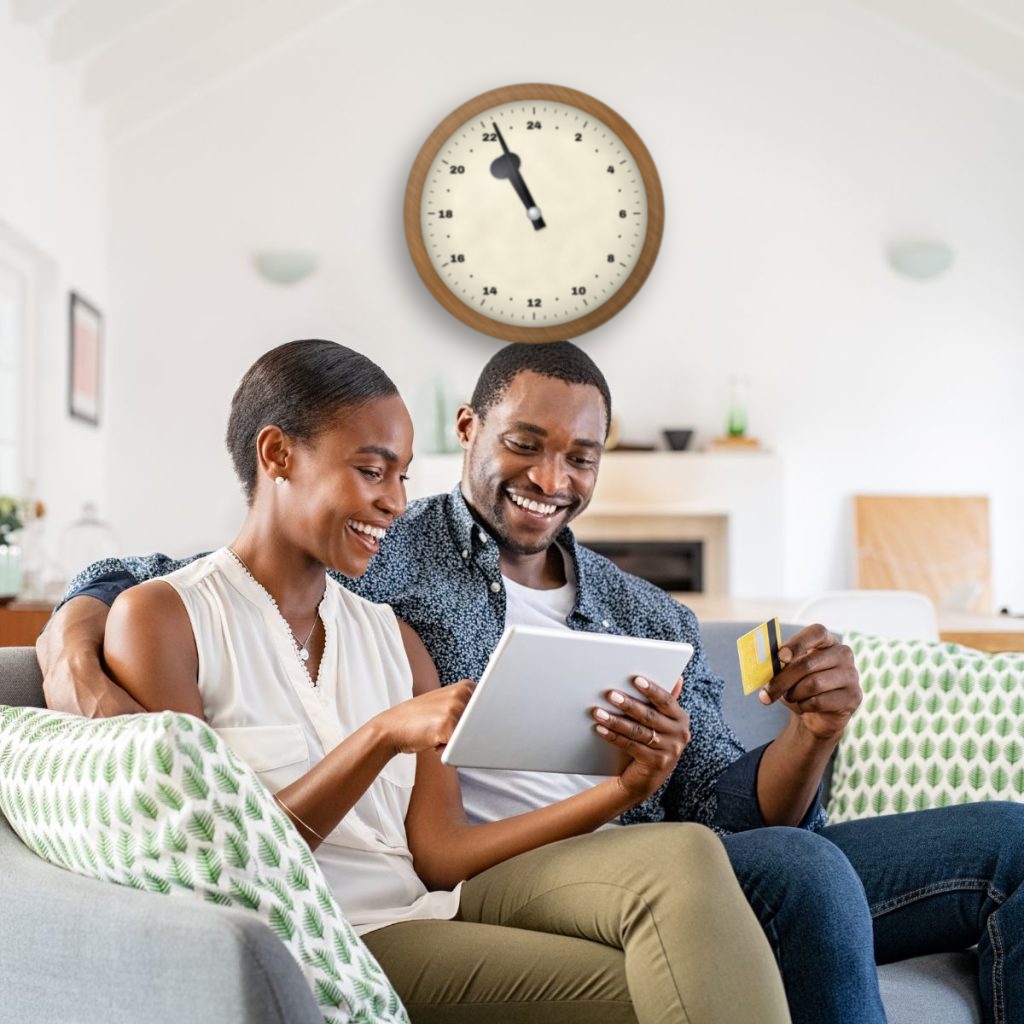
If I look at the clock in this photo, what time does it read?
21:56
